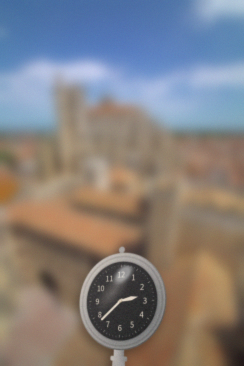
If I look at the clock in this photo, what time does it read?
2:38
